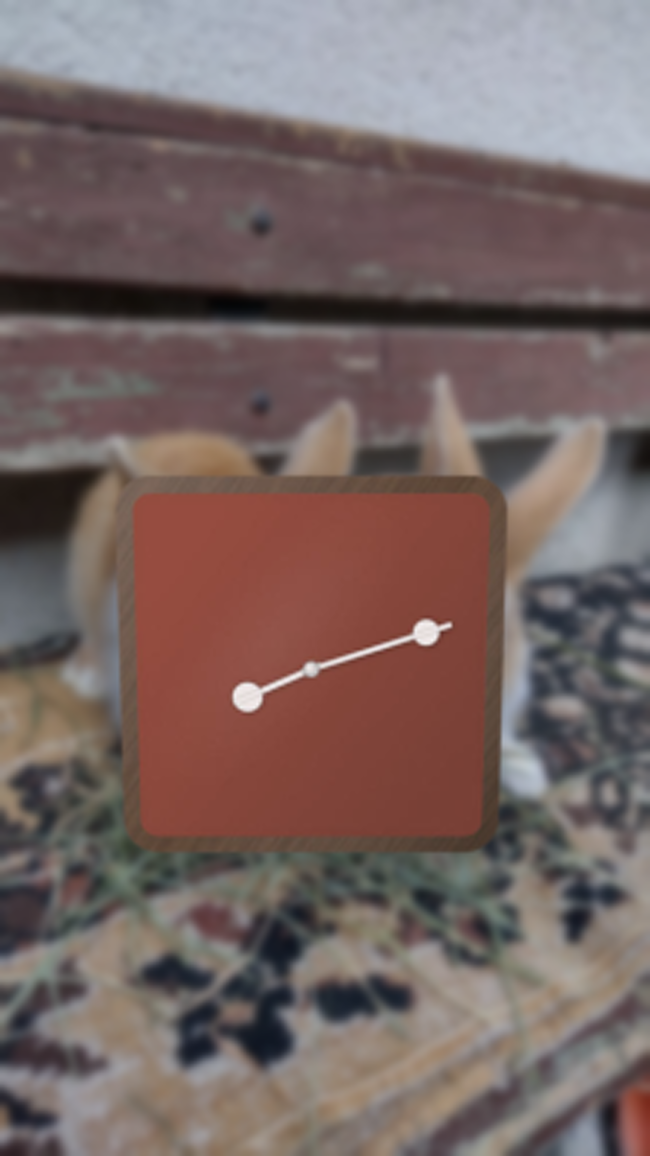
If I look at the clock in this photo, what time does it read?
8:12
